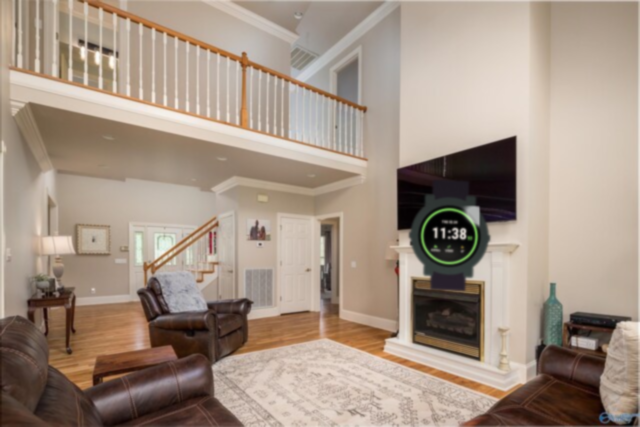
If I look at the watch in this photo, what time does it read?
11:38
